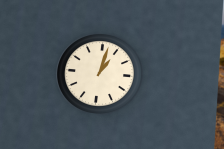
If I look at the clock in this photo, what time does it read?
1:02
